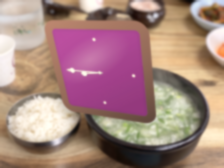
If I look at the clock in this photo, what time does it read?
8:45
